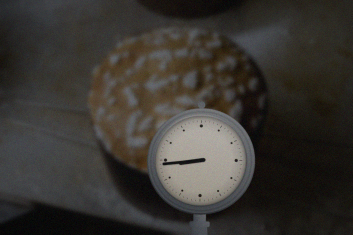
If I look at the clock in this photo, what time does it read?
8:44
